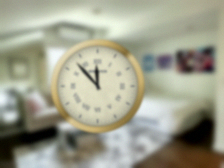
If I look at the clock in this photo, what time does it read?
11:53
